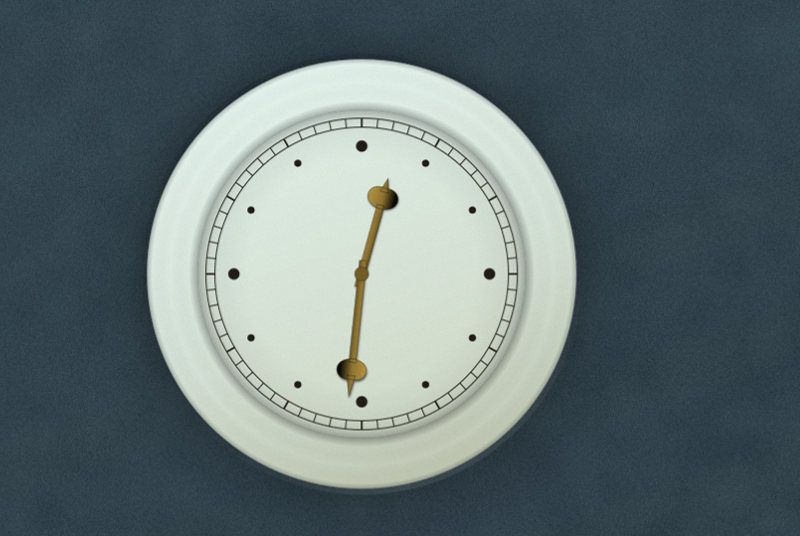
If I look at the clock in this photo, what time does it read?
12:31
